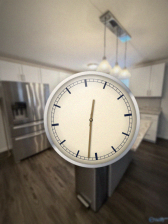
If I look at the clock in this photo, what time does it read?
12:32
